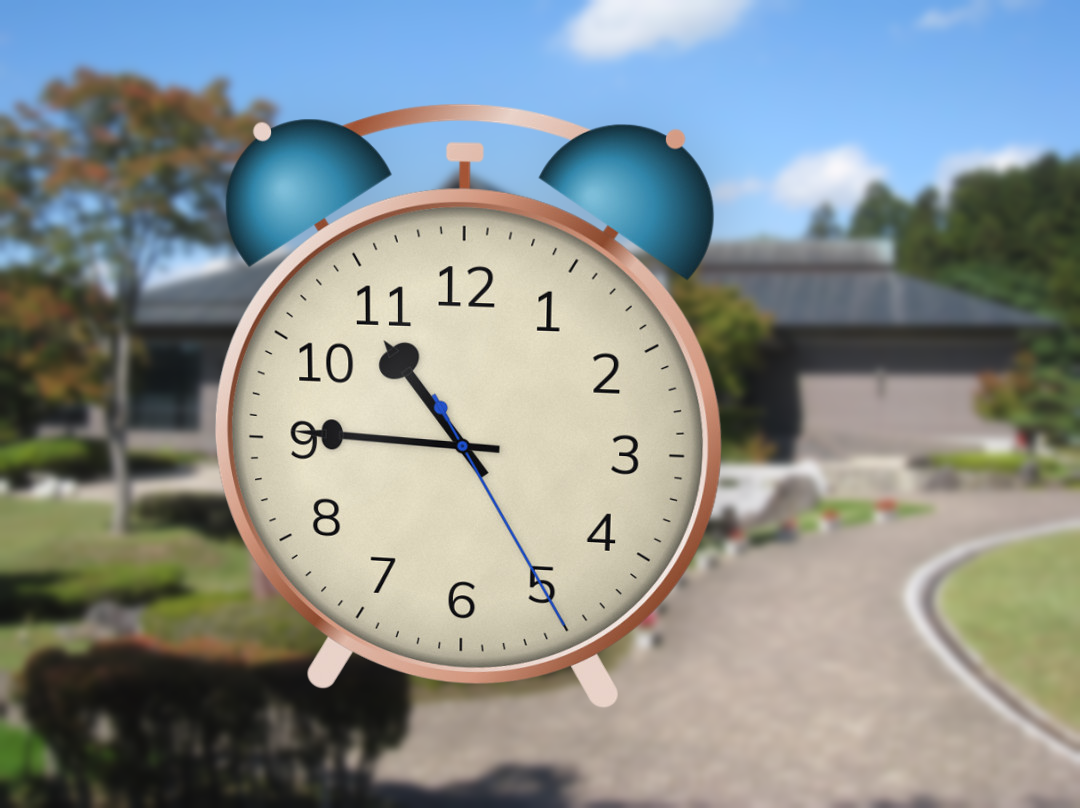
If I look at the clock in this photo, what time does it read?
10:45:25
